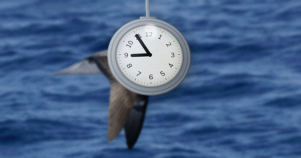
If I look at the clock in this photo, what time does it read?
8:55
